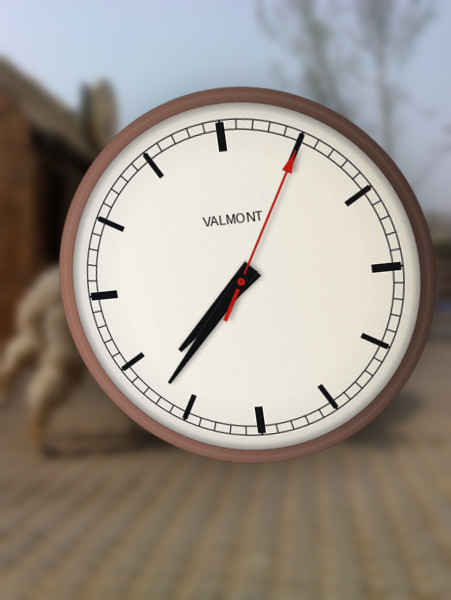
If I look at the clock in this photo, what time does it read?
7:37:05
